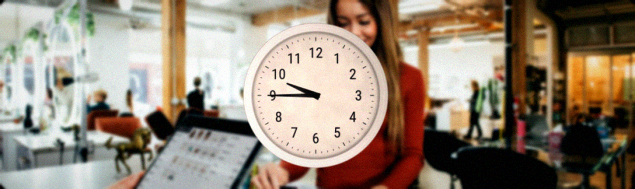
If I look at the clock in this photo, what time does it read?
9:45
